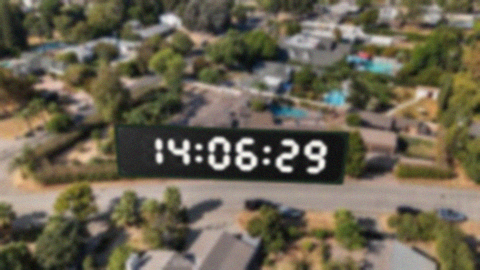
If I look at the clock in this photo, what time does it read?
14:06:29
